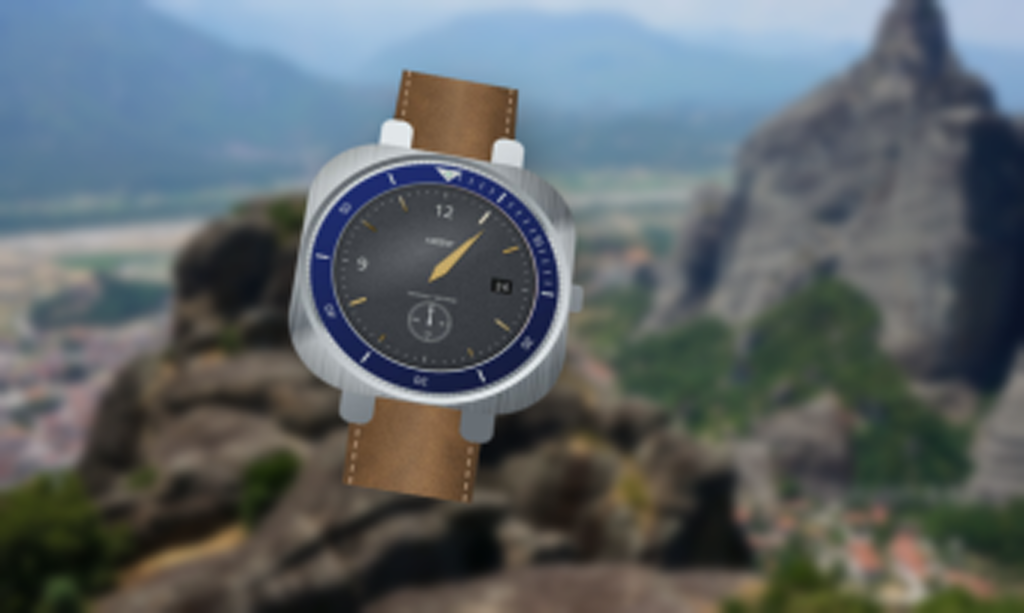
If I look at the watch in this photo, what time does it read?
1:06
